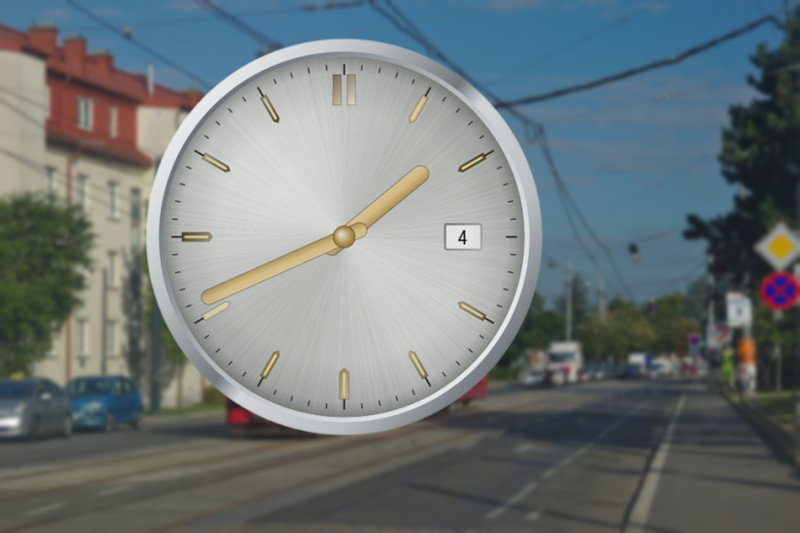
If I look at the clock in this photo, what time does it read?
1:41
